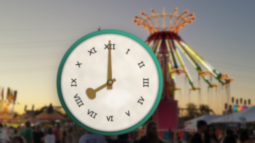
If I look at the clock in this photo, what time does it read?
8:00
